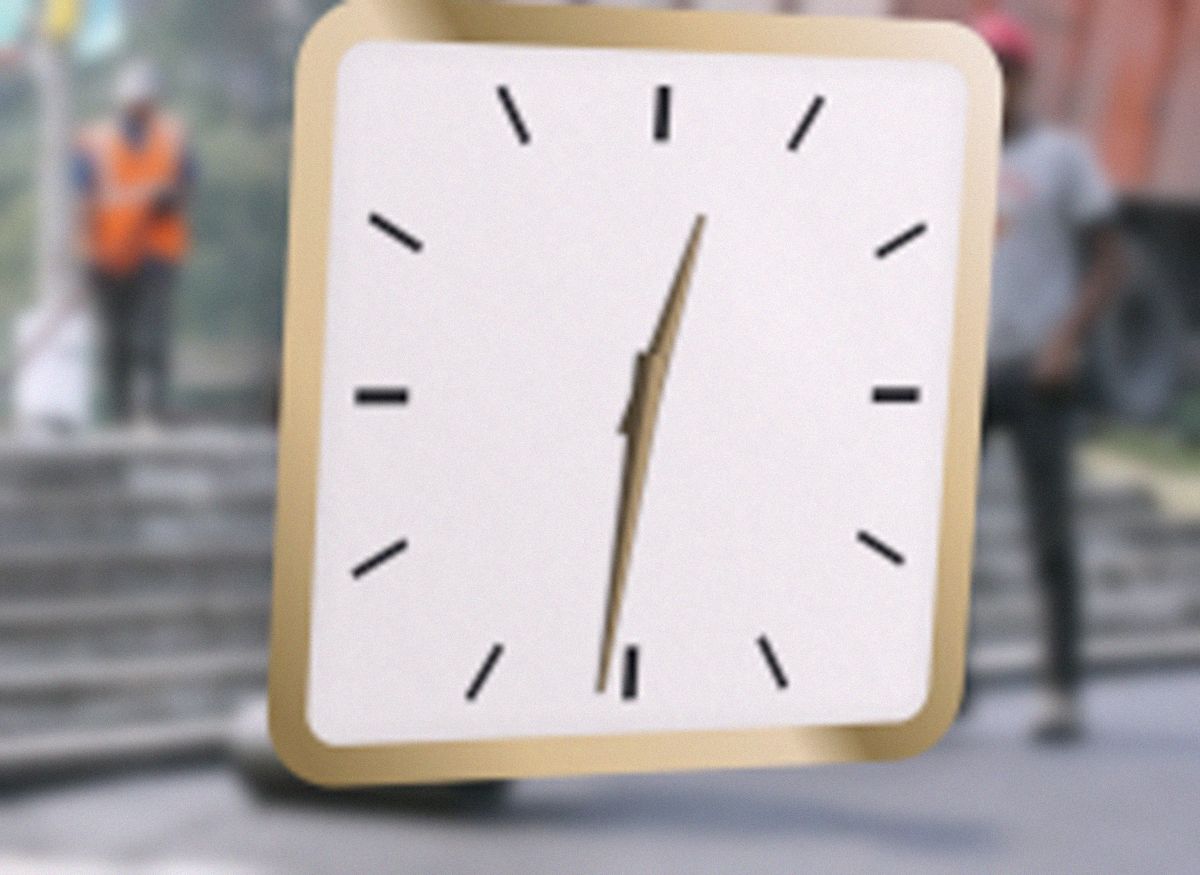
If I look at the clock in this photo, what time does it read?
12:31
